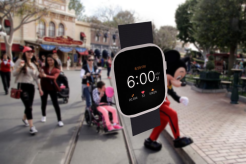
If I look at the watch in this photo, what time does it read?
6:00
